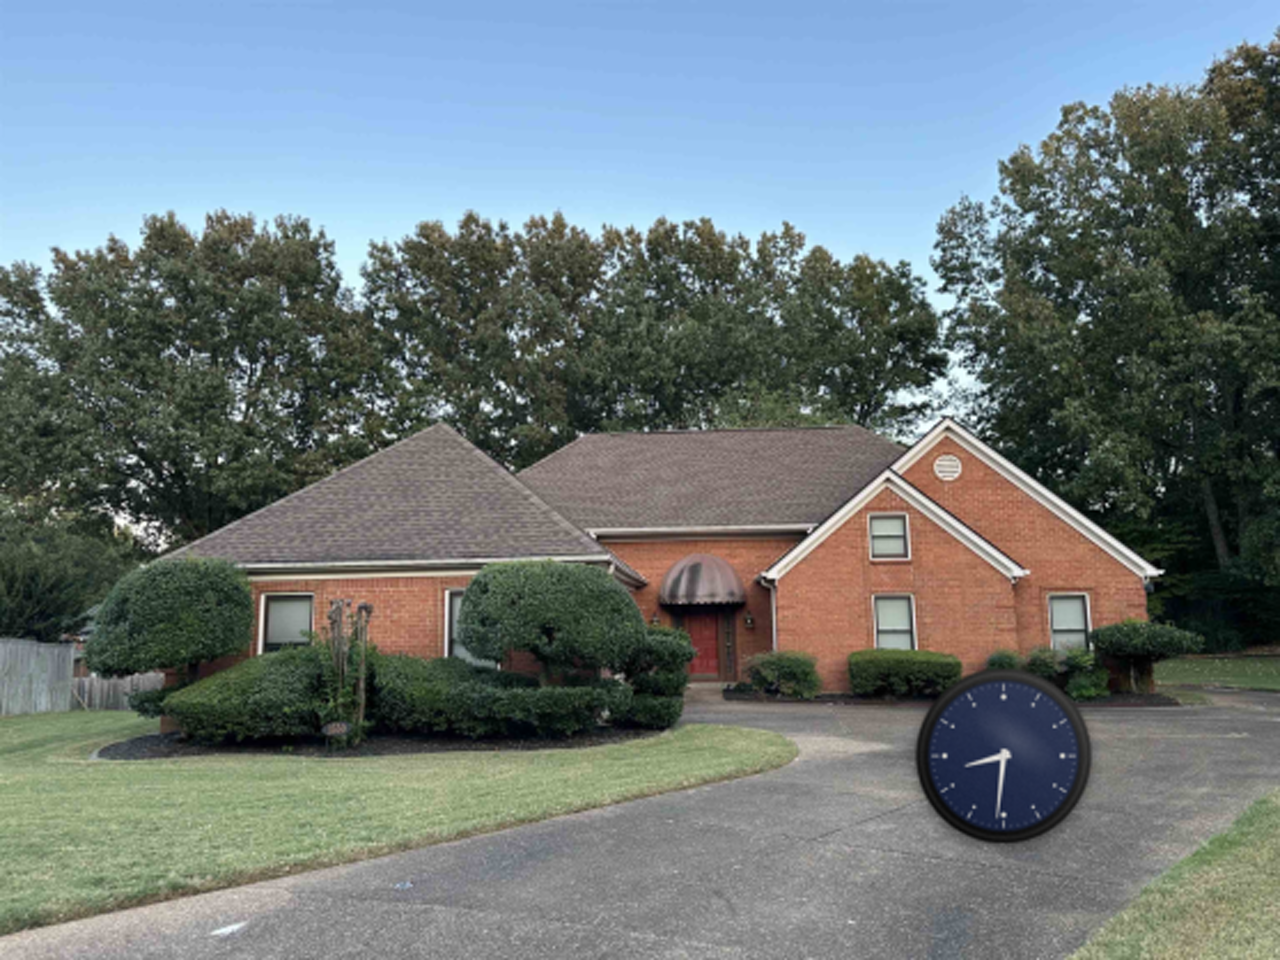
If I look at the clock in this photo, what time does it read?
8:31
